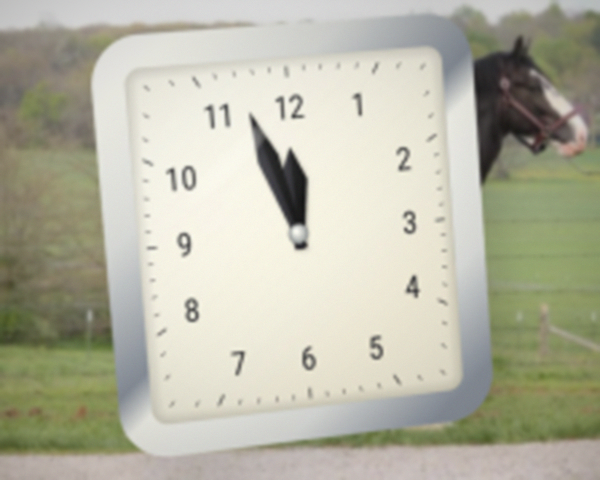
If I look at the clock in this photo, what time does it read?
11:57
